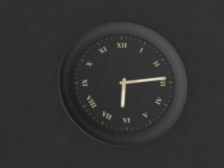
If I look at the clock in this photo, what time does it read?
6:14
